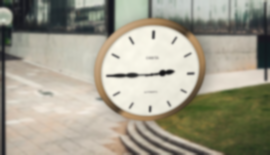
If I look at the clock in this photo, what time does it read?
2:45
